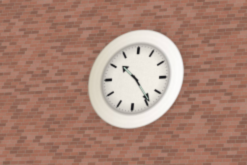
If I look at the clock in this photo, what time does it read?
10:24
